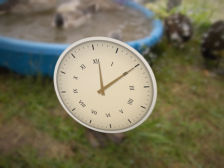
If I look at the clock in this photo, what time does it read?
12:10
